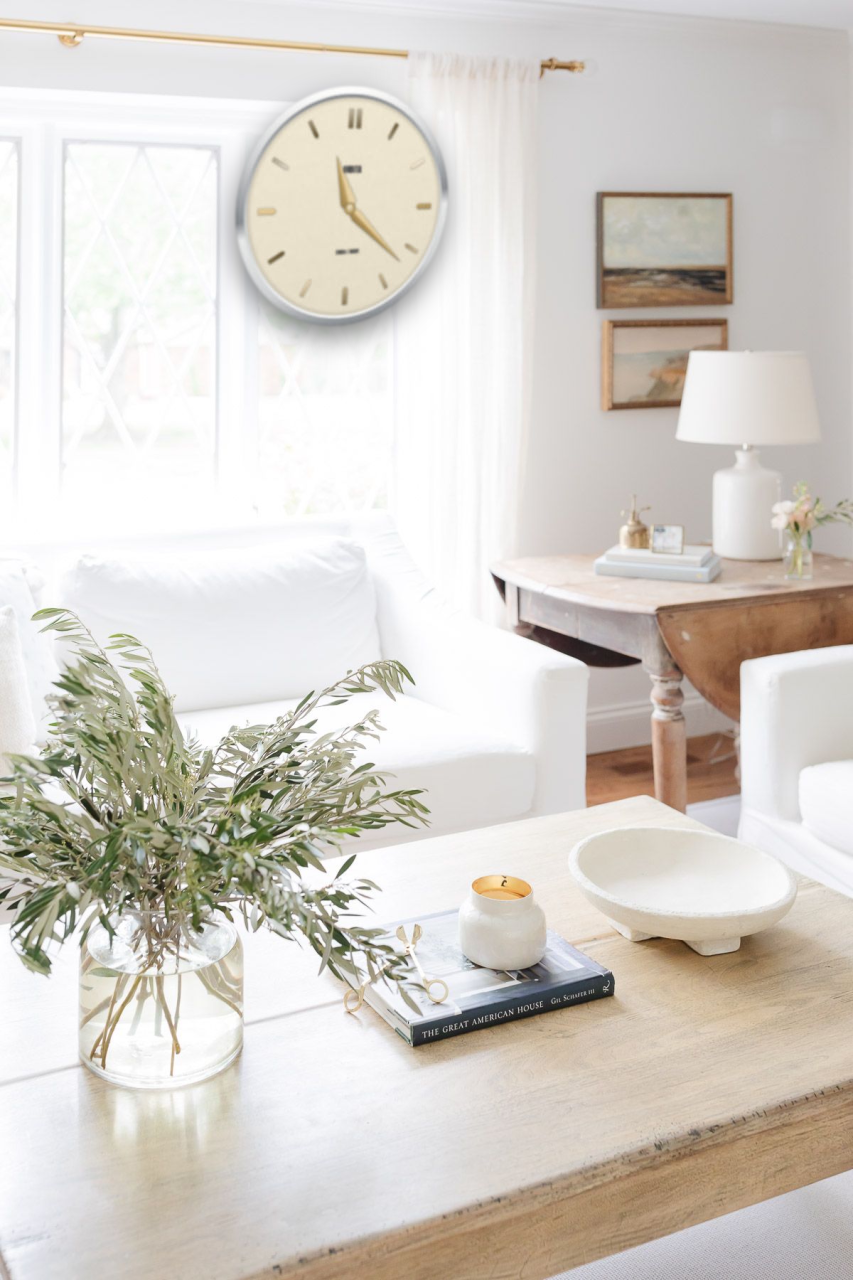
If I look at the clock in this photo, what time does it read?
11:22
